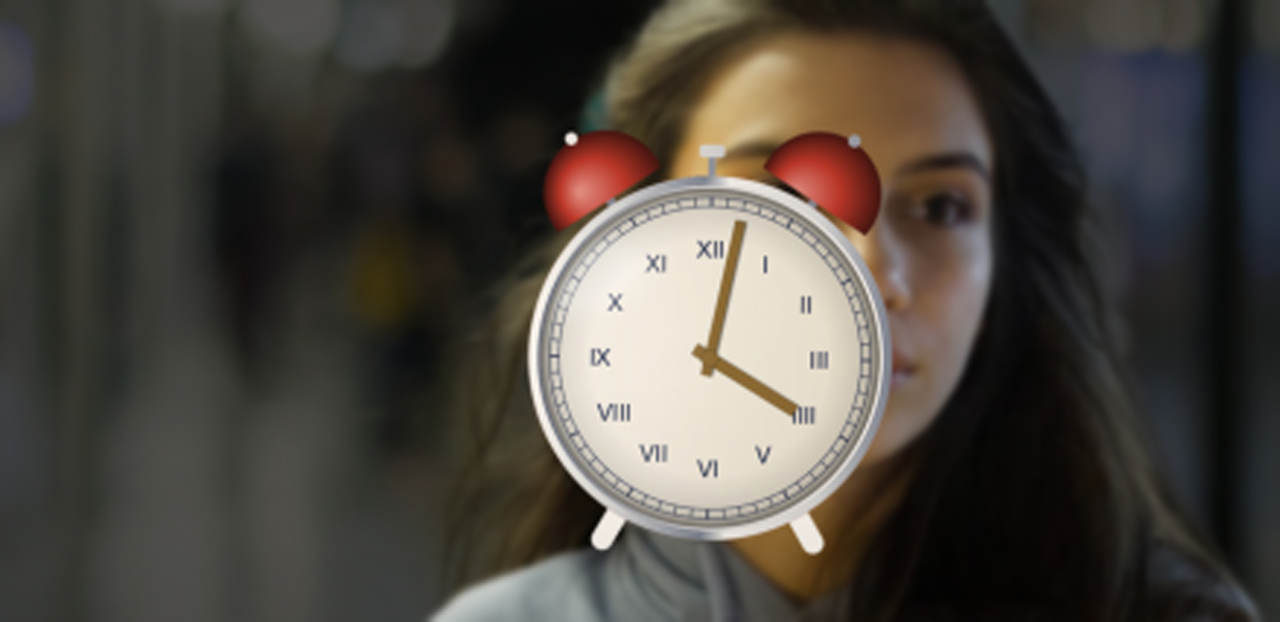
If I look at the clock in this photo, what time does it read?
4:02
